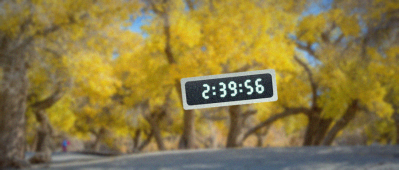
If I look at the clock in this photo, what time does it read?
2:39:56
